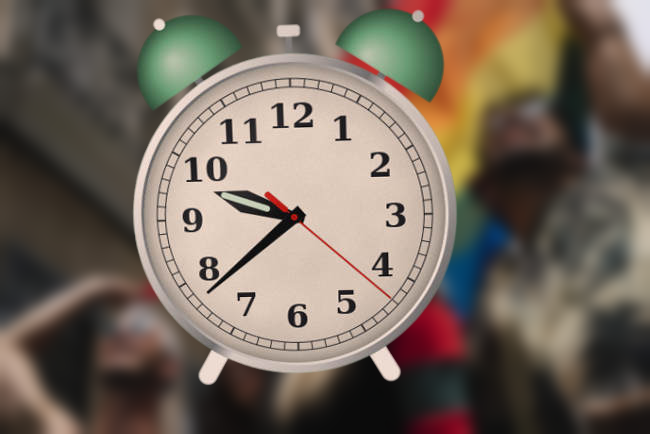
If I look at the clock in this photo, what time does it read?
9:38:22
